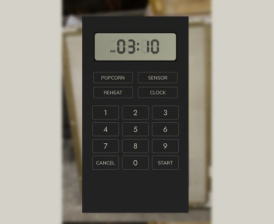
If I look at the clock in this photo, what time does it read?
3:10
